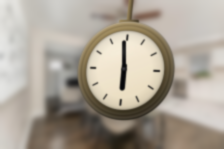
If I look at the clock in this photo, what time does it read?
5:59
